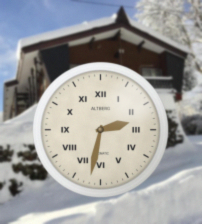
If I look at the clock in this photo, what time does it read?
2:32
